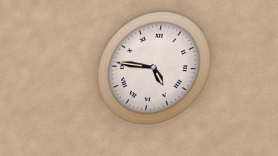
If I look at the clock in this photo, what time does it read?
4:46
